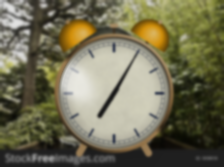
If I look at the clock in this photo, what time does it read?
7:05
